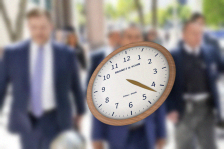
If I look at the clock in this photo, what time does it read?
4:22
